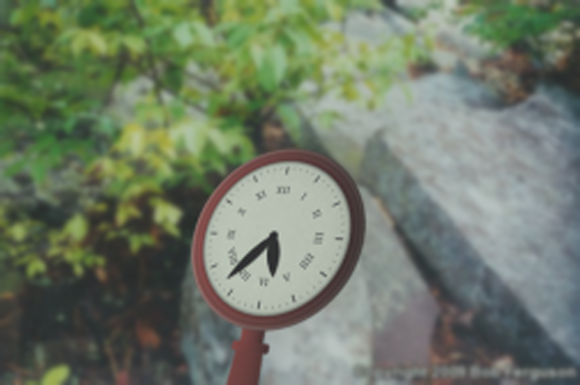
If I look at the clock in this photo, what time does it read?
5:37
